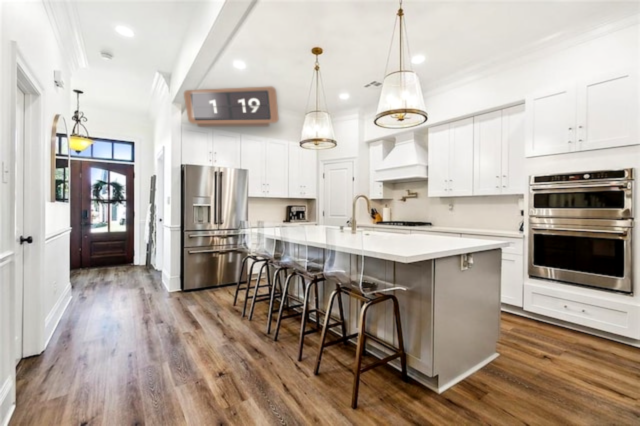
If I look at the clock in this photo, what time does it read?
1:19
